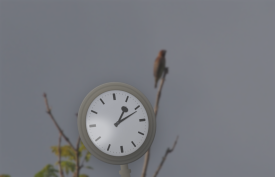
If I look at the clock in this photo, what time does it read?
1:11
